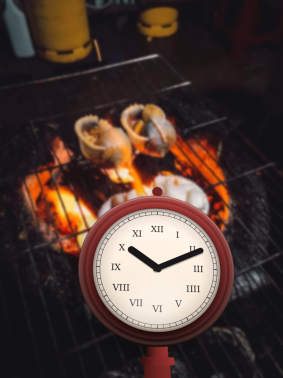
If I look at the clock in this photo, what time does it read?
10:11
